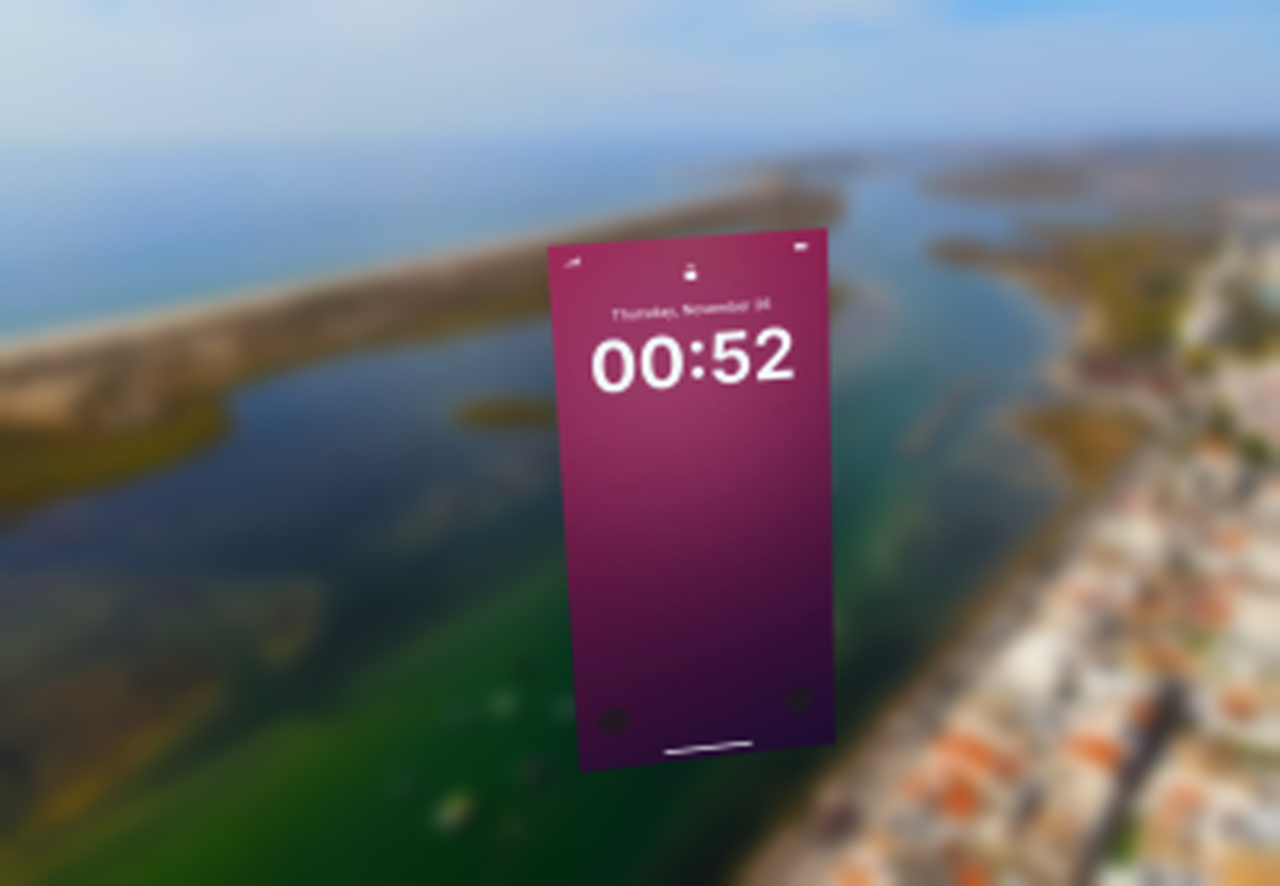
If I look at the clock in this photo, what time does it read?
0:52
